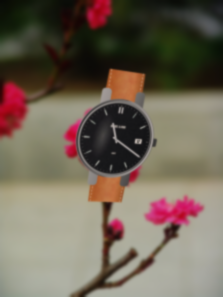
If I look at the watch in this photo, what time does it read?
11:20
